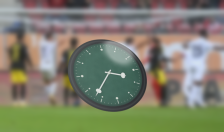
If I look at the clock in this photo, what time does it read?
3:37
